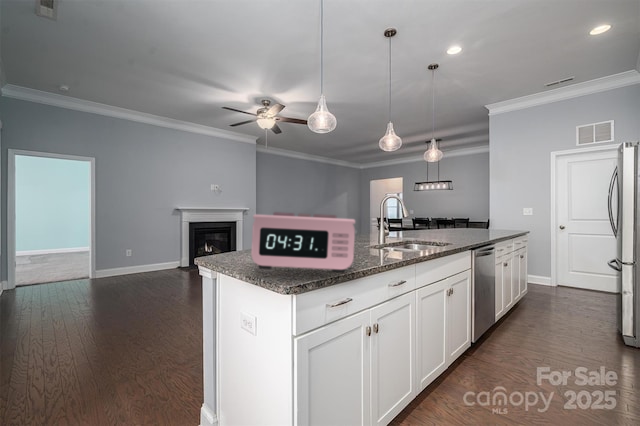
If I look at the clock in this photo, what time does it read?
4:31
